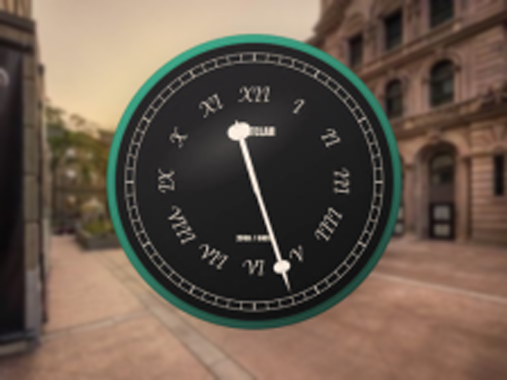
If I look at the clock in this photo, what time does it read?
11:27
